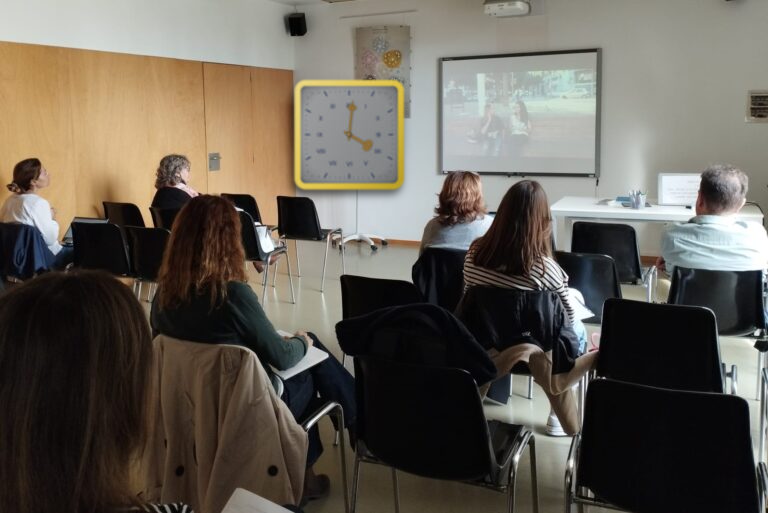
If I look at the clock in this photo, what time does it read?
4:01
